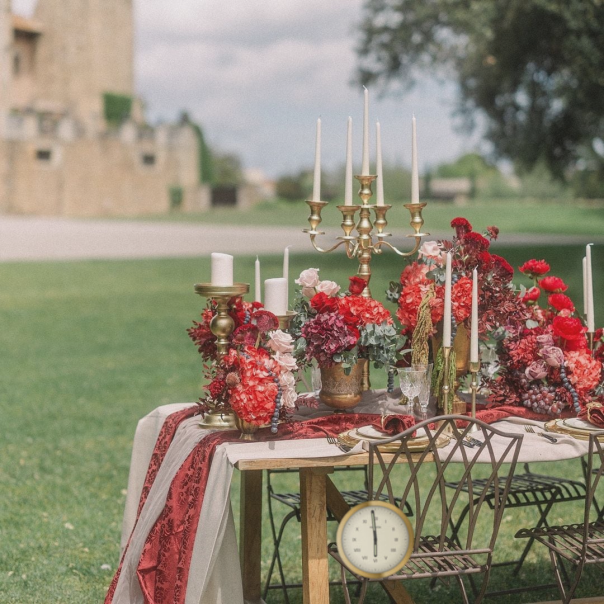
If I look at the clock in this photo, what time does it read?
5:59
